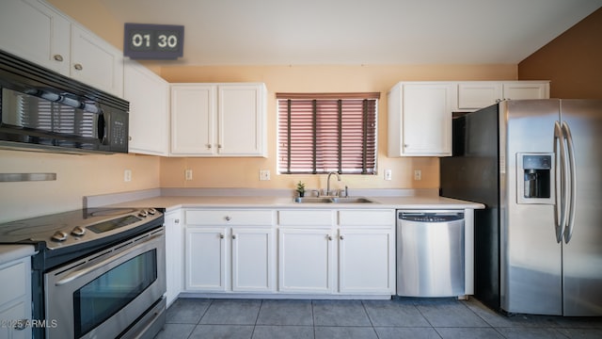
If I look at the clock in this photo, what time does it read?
1:30
